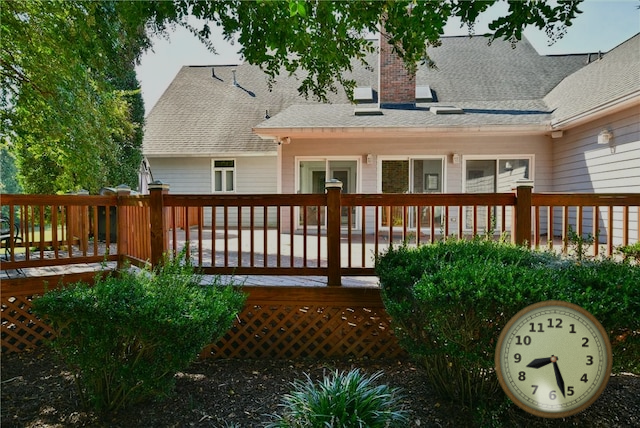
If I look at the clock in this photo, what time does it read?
8:27
